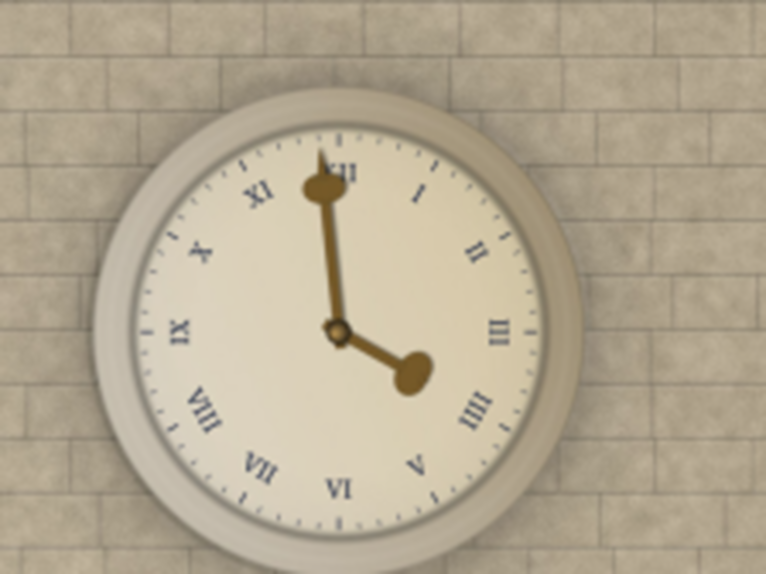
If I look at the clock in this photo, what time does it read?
3:59
